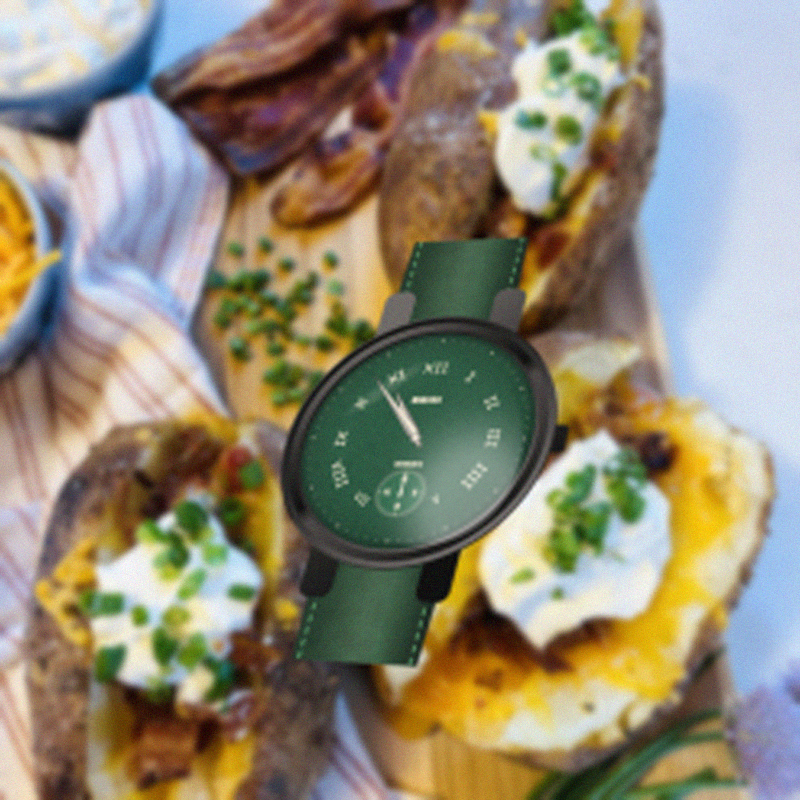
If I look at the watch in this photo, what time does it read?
10:53
